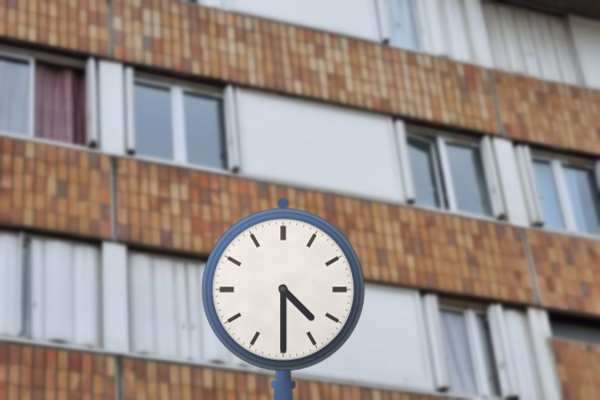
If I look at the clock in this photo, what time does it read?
4:30
